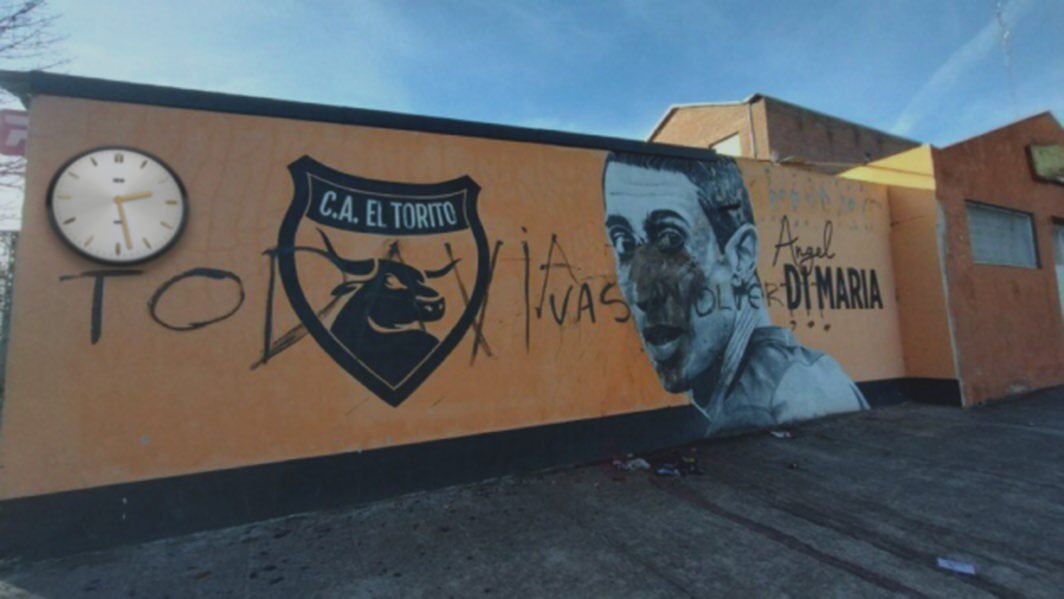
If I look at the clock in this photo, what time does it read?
2:28
